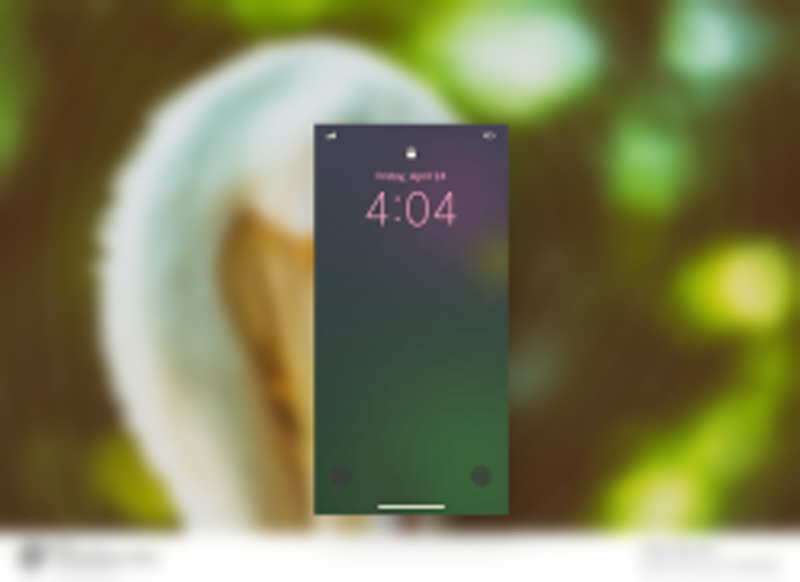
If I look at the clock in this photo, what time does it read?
4:04
